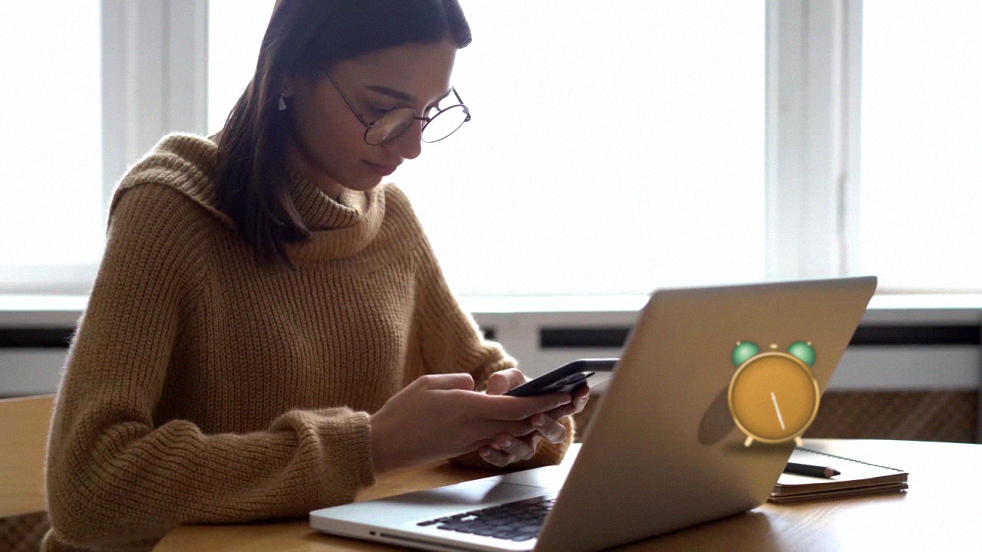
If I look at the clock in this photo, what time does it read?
5:27
